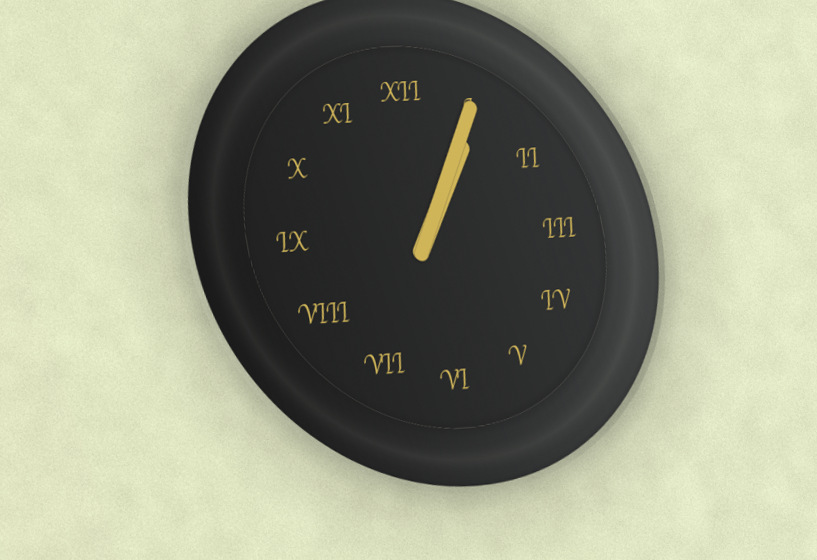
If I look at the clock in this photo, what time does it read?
1:05
